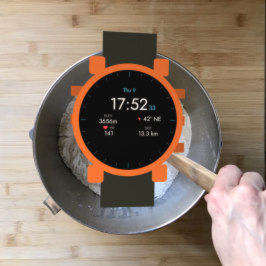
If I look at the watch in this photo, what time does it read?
17:52
